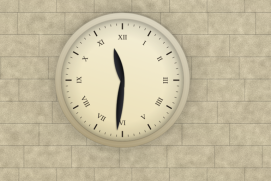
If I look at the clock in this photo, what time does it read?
11:31
